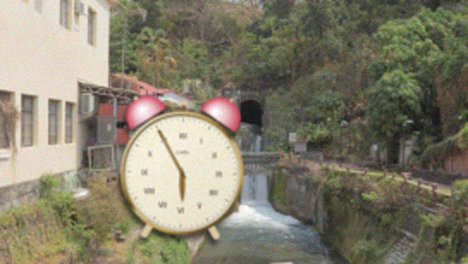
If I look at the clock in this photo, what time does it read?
5:55
